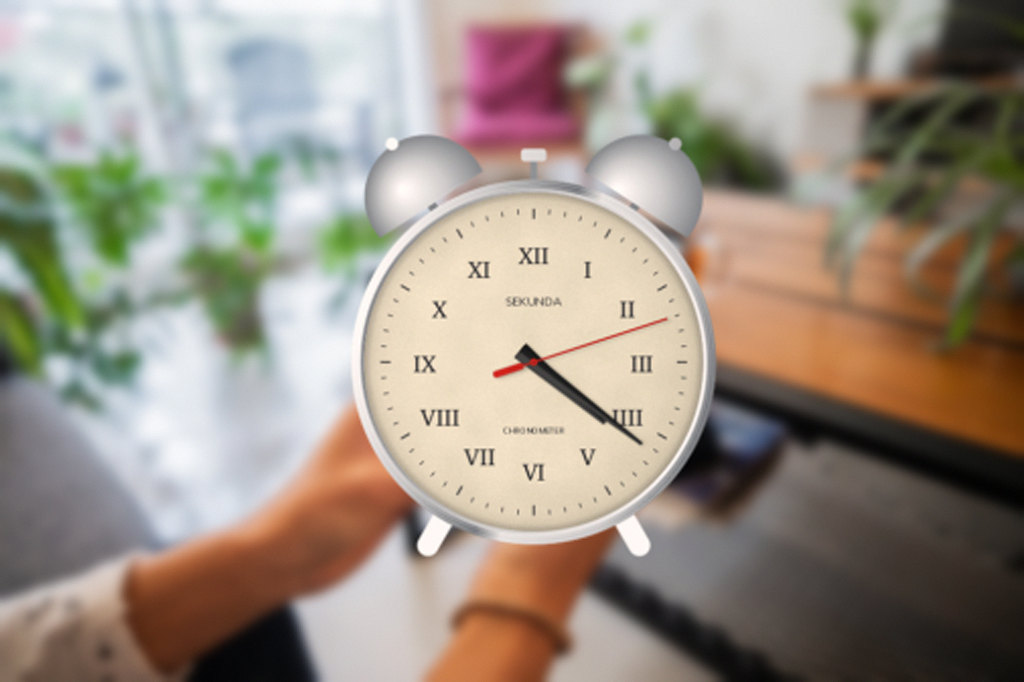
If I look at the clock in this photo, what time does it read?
4:21:12
